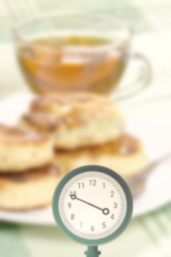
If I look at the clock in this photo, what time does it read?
3:49
